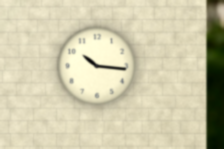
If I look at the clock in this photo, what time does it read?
10:16
